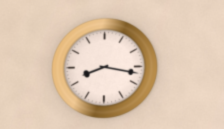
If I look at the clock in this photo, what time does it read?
8:17
